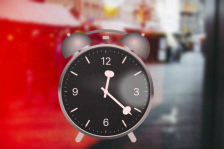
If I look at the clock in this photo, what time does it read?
12:22
